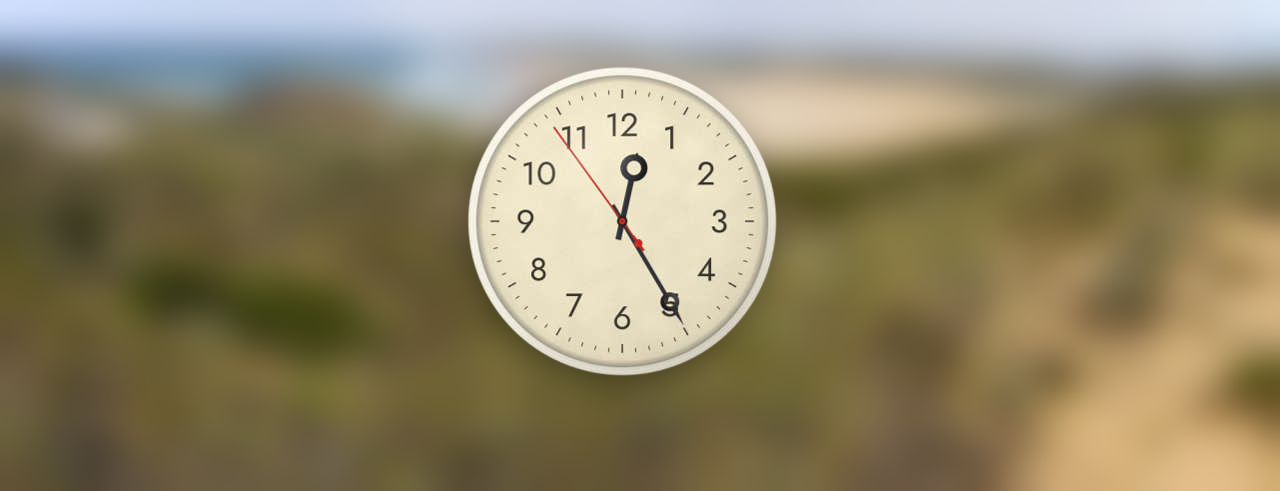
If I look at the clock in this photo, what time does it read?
12:24:54
